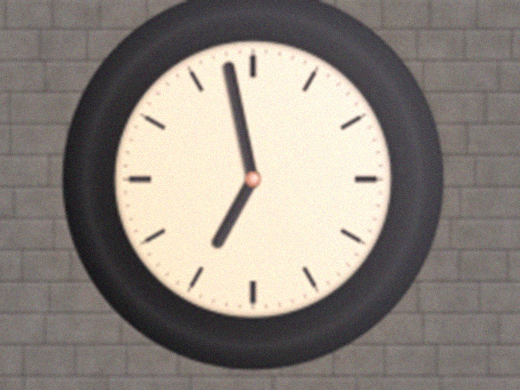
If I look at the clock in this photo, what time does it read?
6:58
